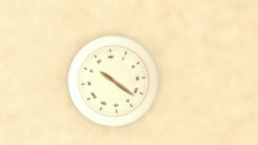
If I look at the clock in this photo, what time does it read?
10:22
